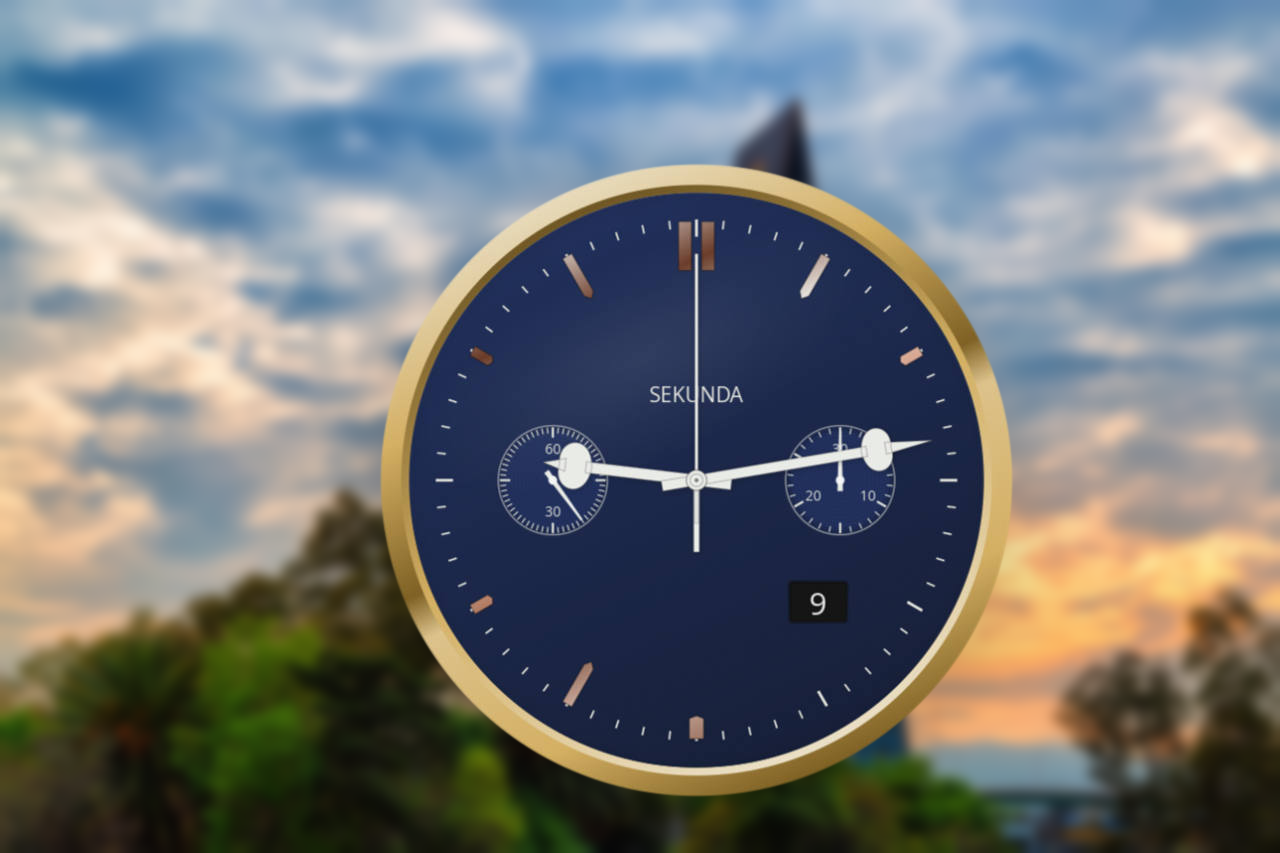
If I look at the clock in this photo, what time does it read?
9:13:24
